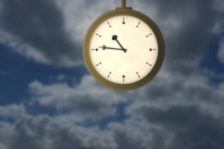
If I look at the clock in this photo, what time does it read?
10:46
